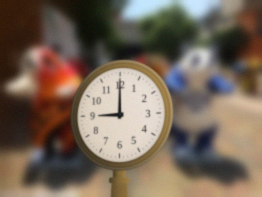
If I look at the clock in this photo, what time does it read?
9:00
